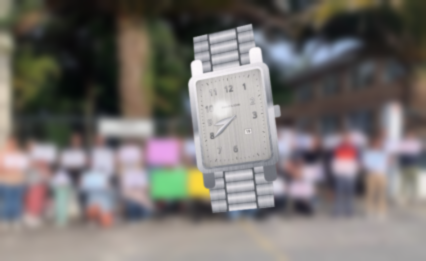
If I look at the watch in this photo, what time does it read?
8:39
